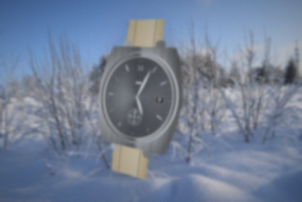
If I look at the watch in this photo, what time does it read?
5:04
